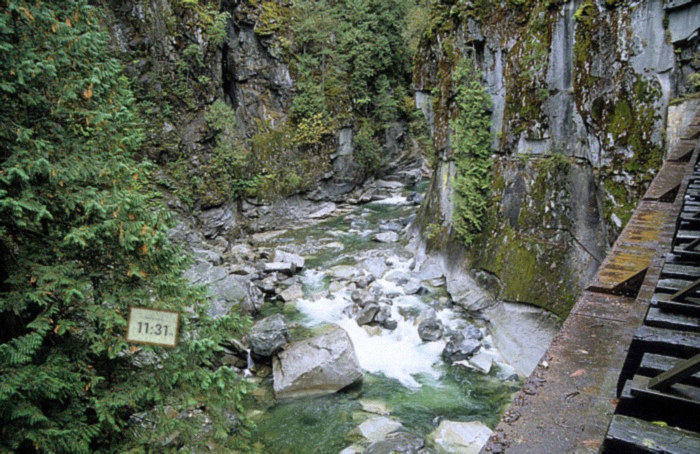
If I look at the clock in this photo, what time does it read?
11:31
